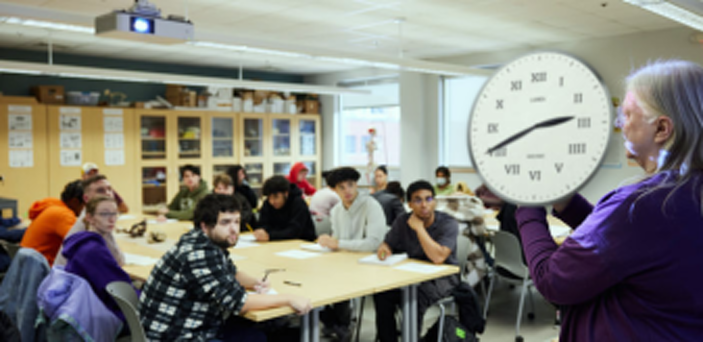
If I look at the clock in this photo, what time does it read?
2:41
